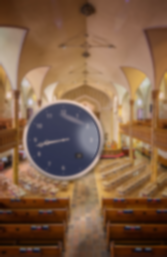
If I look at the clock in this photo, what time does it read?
8:43
